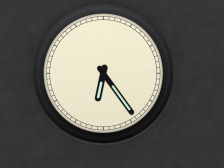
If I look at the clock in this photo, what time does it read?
6:24
